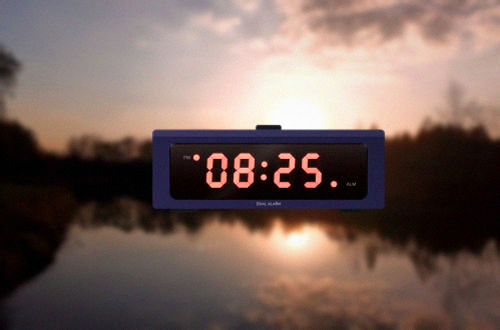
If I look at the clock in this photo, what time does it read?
8:25
